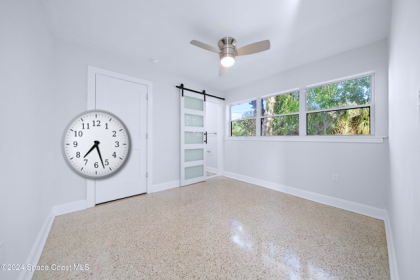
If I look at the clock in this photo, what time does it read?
7:27
